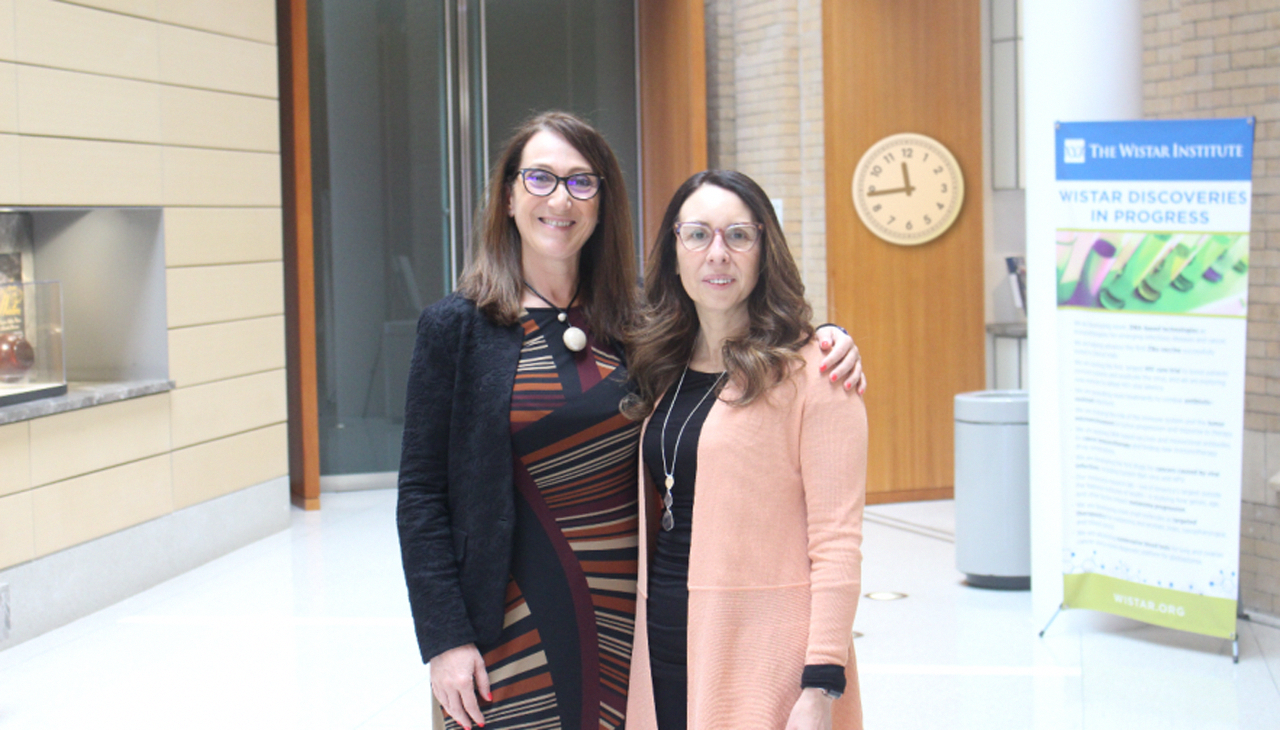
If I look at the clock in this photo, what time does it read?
11:44
